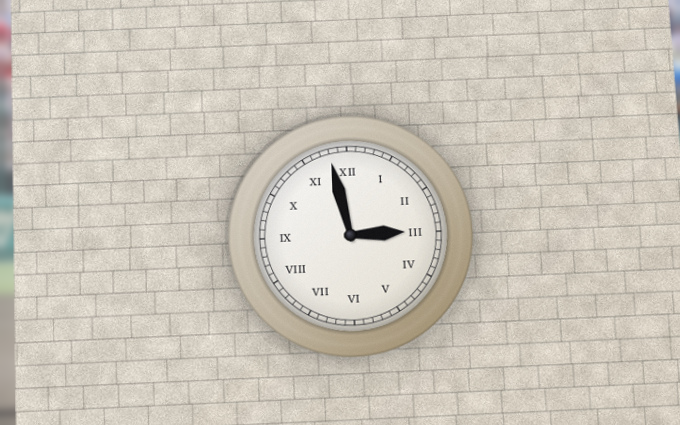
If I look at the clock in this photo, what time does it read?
2:58
